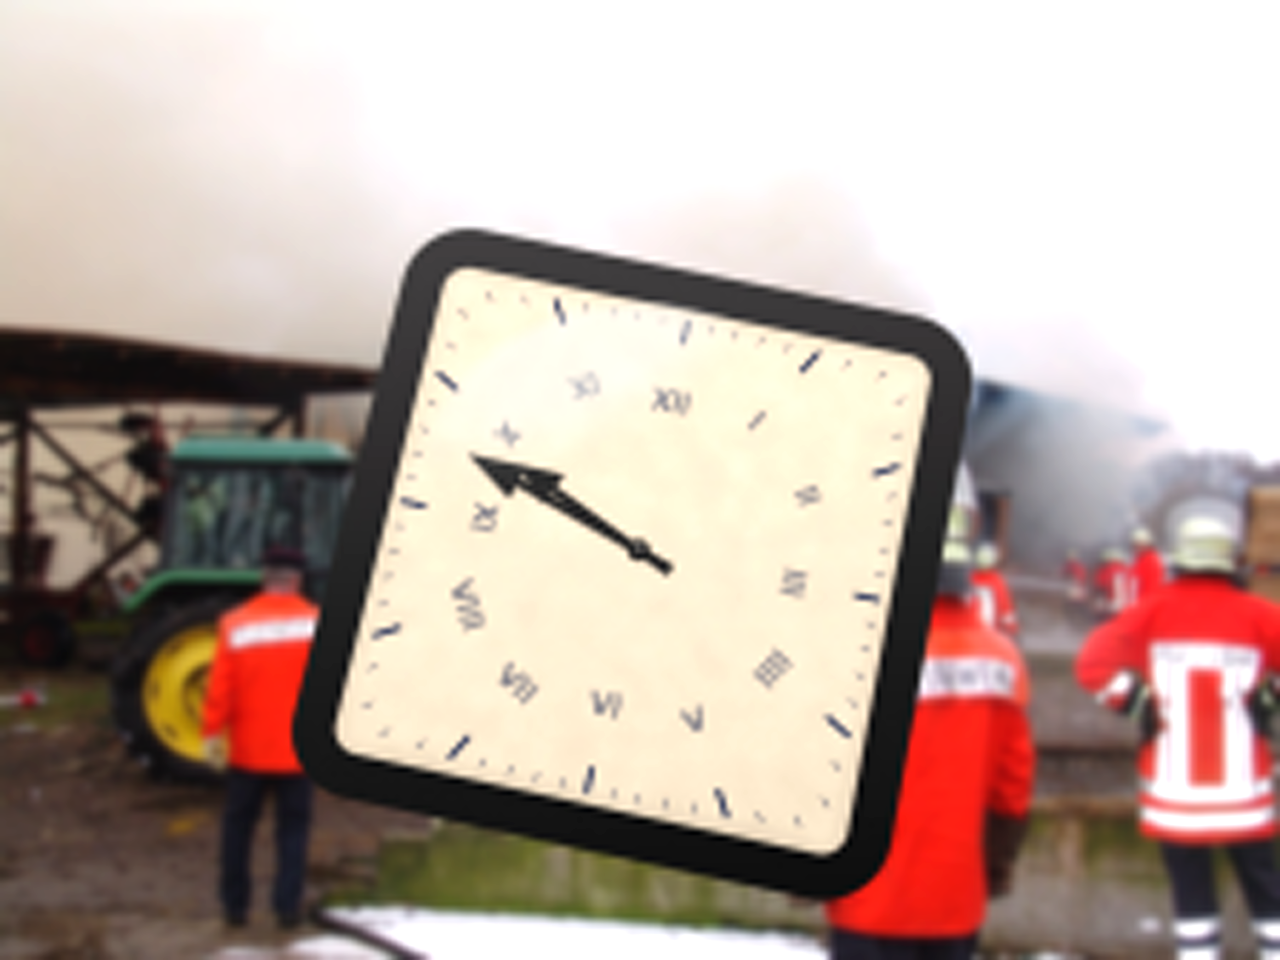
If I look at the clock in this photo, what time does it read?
9:48
